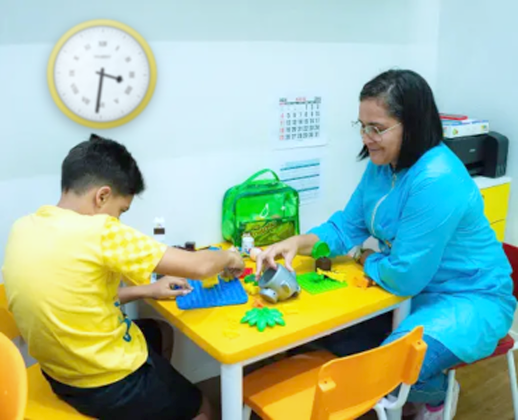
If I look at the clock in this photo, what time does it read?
3:31
